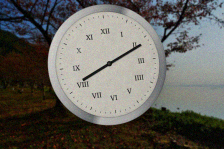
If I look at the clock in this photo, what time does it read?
8:11
